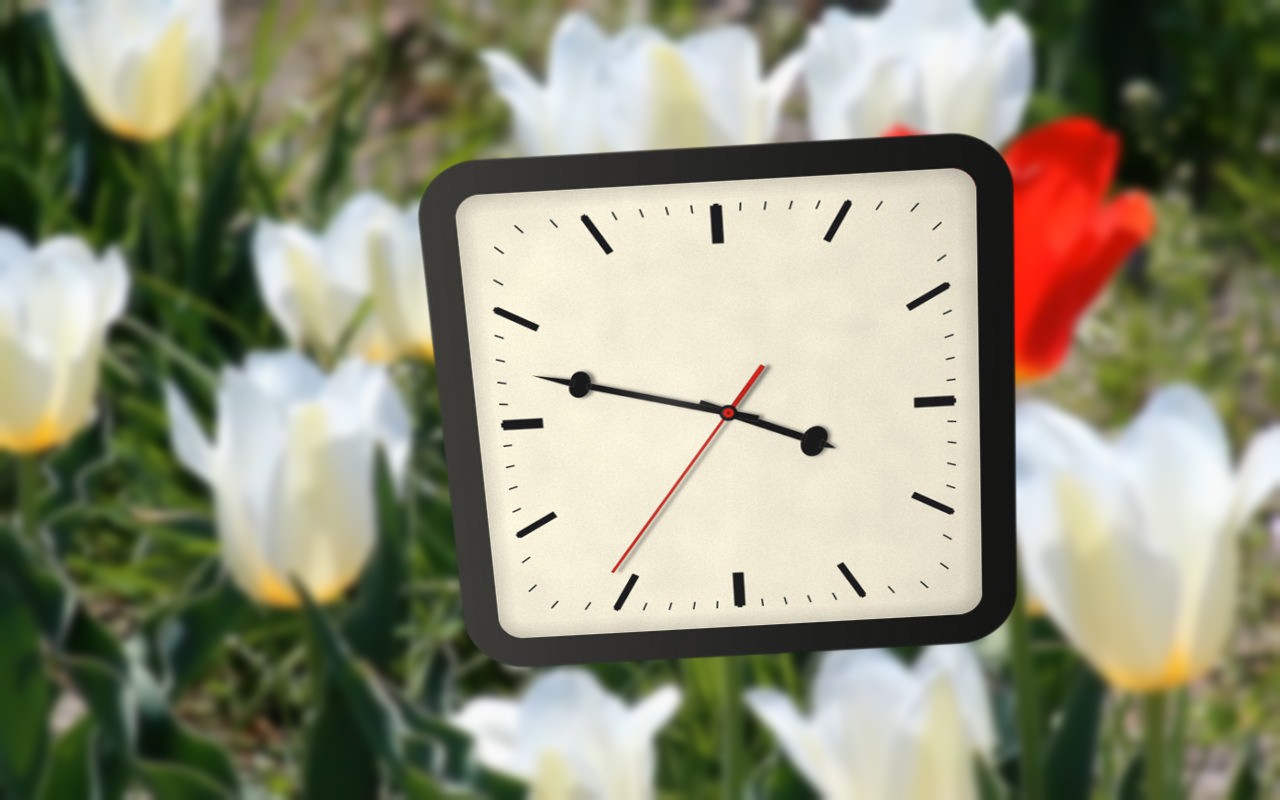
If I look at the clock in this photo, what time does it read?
3:47:36
